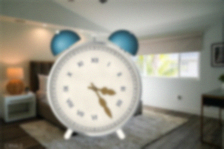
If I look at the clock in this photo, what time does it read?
3:25
